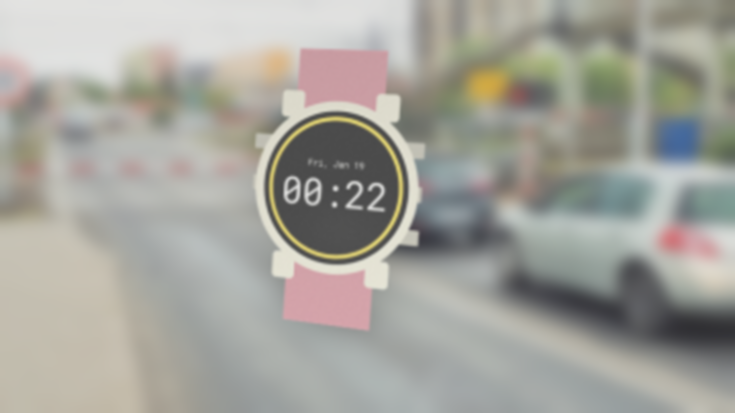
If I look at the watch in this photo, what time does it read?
0:22
